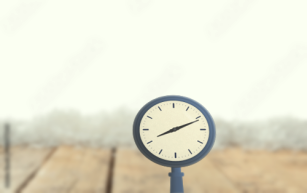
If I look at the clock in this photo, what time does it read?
8:11
